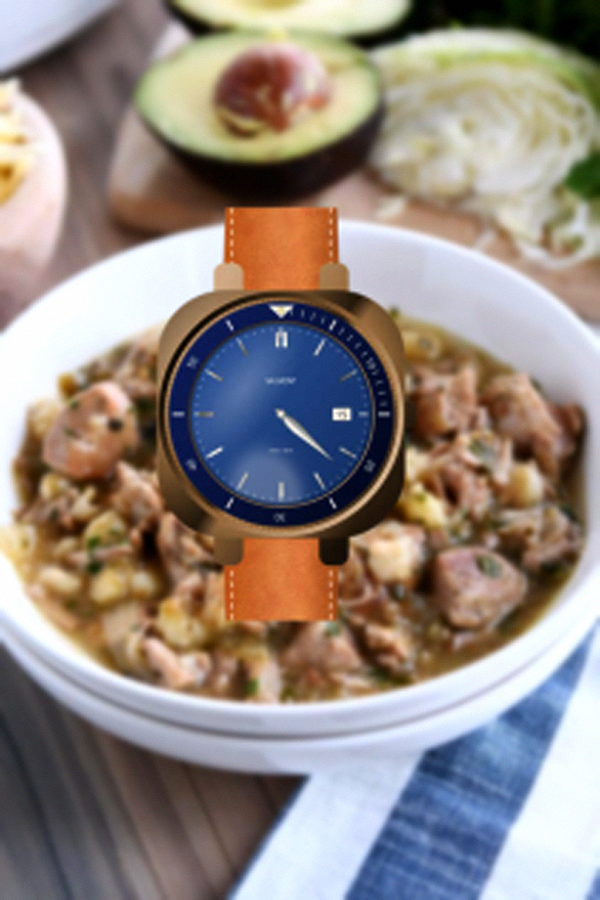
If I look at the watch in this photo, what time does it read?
4:22
